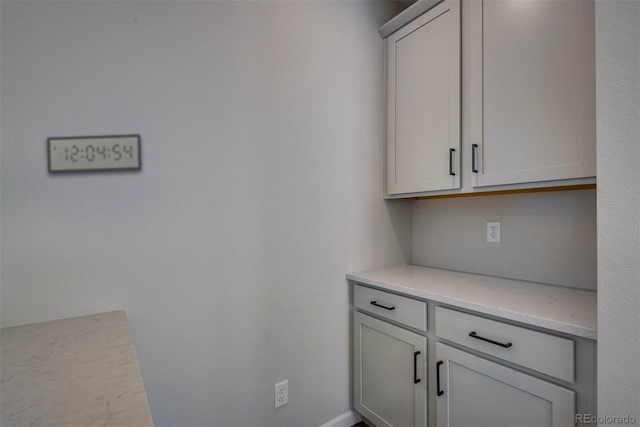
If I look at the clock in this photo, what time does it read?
12:04:54
